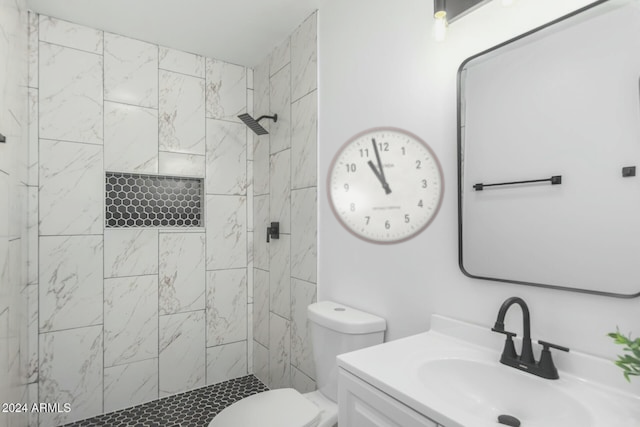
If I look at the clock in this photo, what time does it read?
10:58
